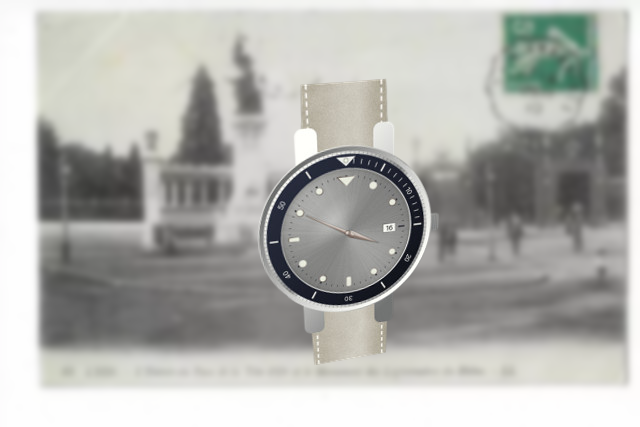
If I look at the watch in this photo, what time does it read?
3:50
